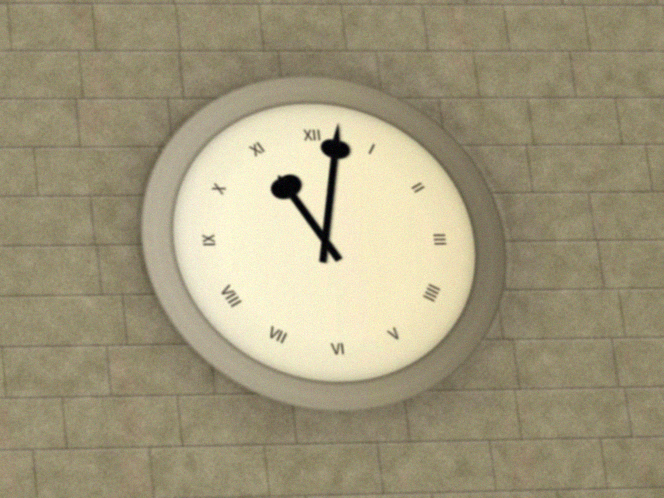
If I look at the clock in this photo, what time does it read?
11:02
